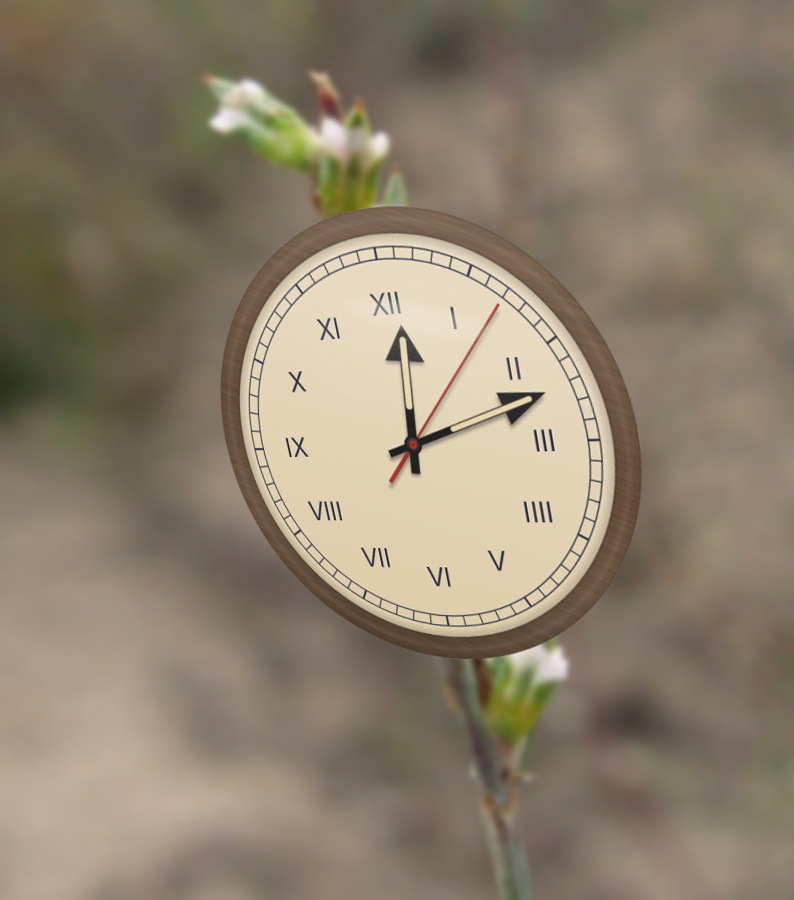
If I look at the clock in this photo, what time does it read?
12:12:07
